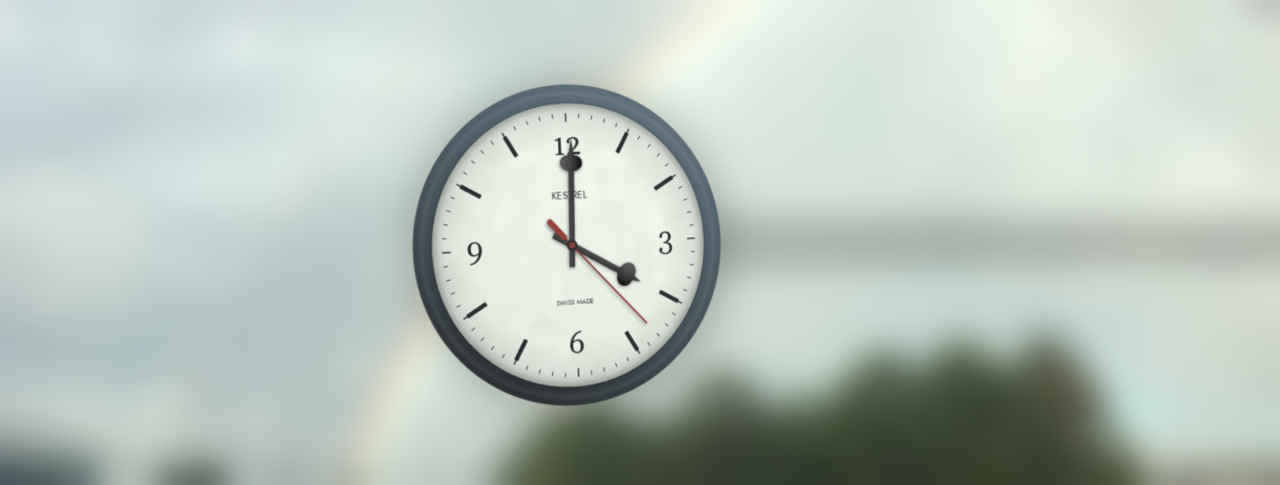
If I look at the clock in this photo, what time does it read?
4:00:23
